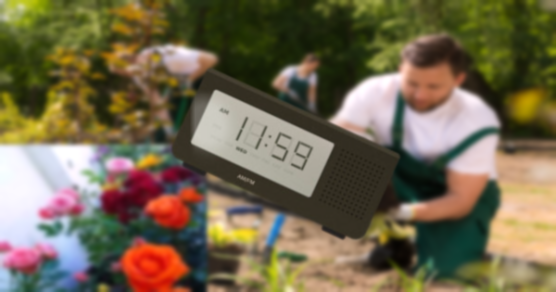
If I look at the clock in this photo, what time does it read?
11:59
